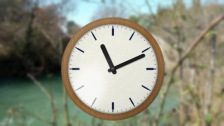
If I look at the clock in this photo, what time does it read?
11:11
